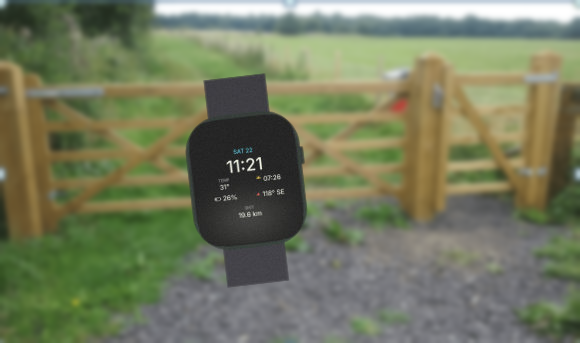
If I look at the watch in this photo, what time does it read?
11:21
